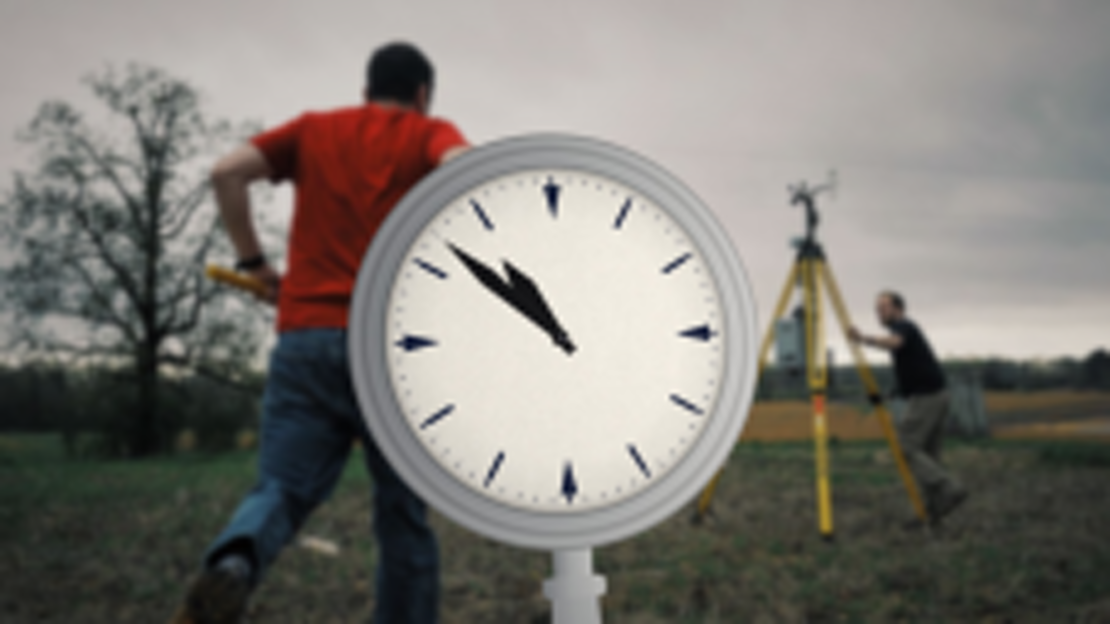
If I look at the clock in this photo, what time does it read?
10:52
